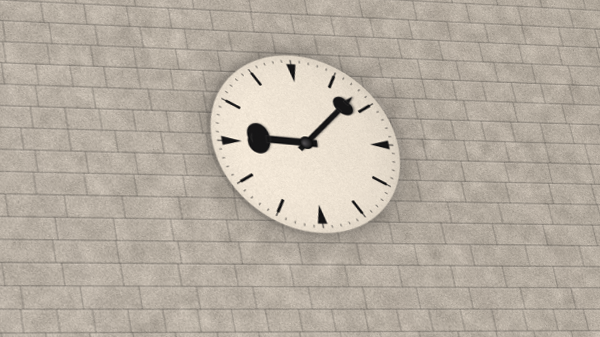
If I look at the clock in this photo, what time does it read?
9:08
